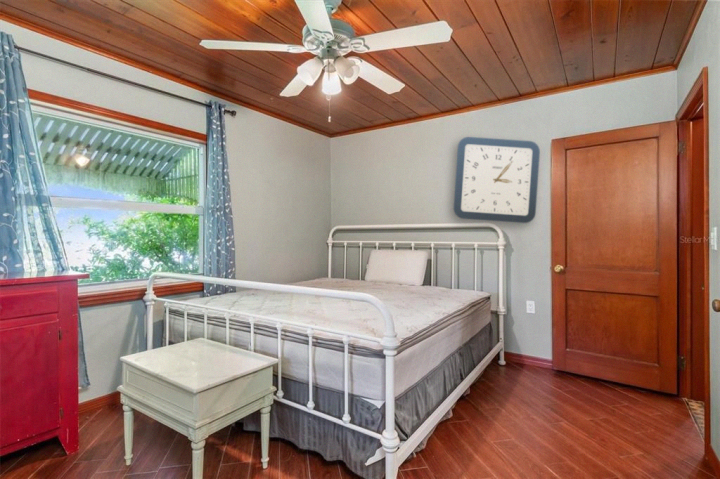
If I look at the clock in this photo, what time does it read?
3:06
